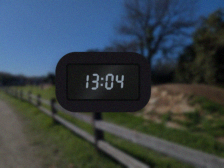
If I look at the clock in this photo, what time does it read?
13:04
